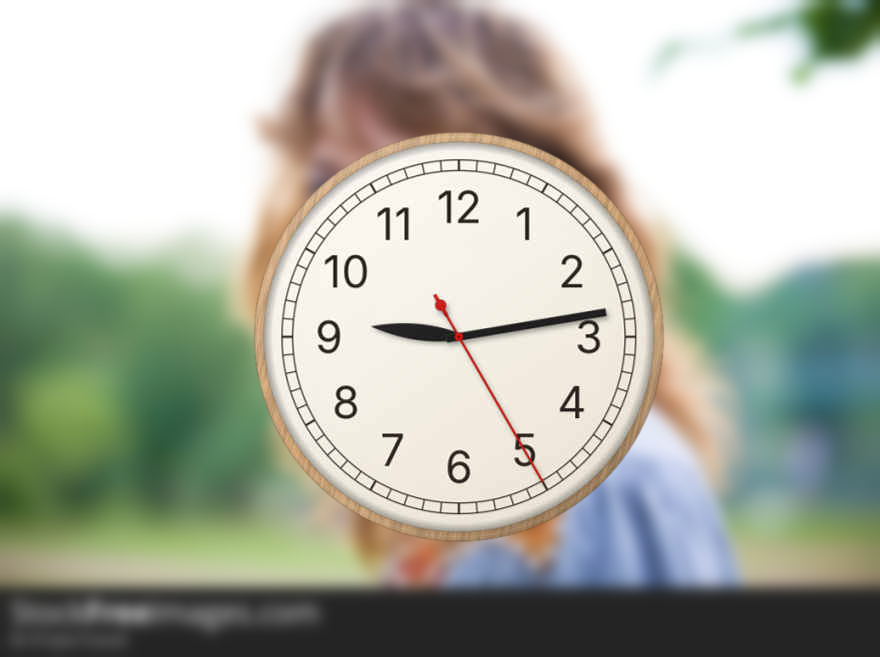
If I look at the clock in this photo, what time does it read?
9:13:25
